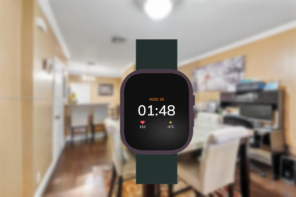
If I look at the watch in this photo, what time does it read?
1:48
